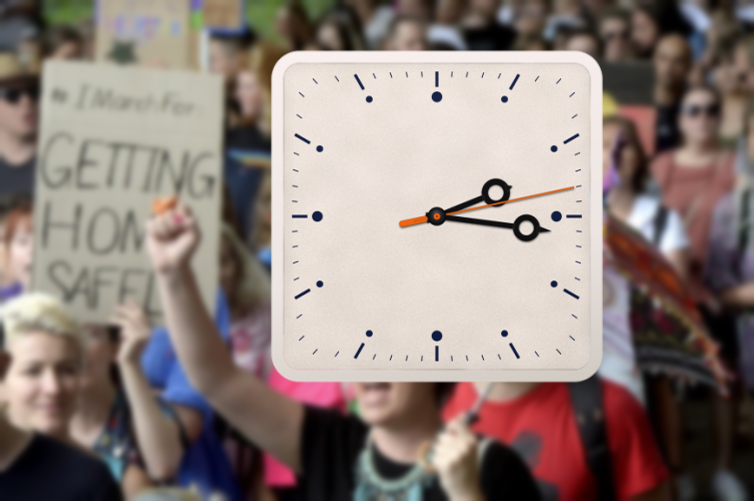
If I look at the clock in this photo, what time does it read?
2:16:13
